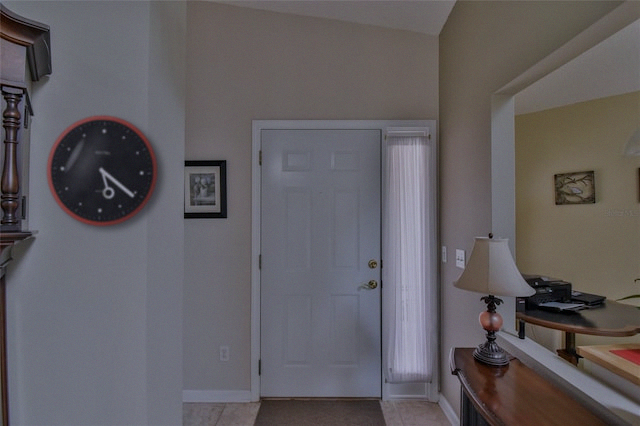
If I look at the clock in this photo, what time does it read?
5:21
